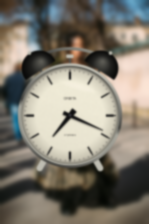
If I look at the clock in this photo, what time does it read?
7:19
